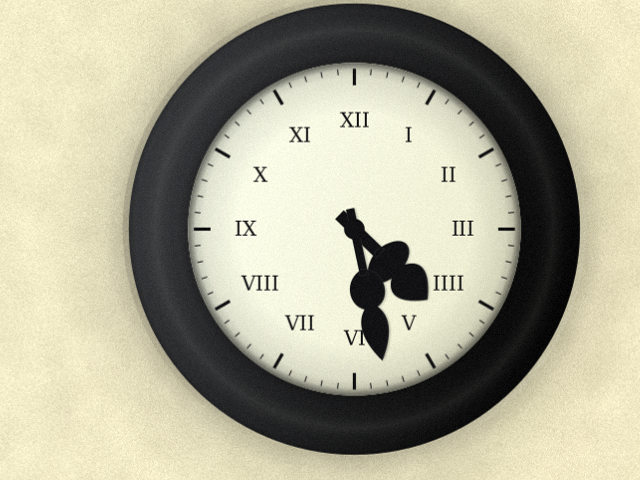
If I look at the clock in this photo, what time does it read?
4:28
